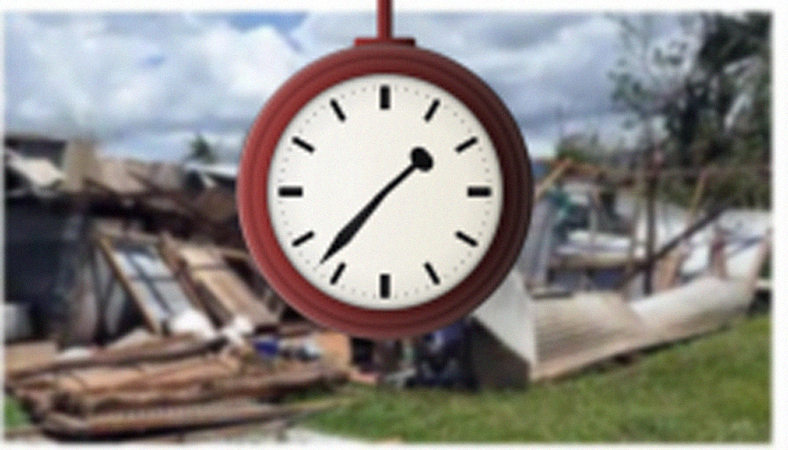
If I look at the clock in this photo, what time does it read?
1:37
